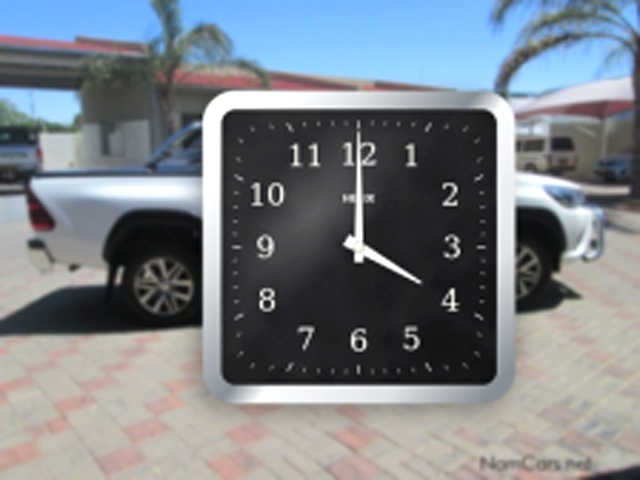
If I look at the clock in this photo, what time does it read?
4:00
